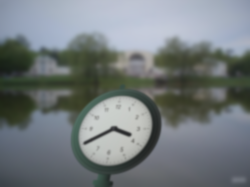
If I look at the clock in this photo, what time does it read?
3:40
